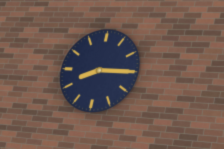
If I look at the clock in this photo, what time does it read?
8:15
